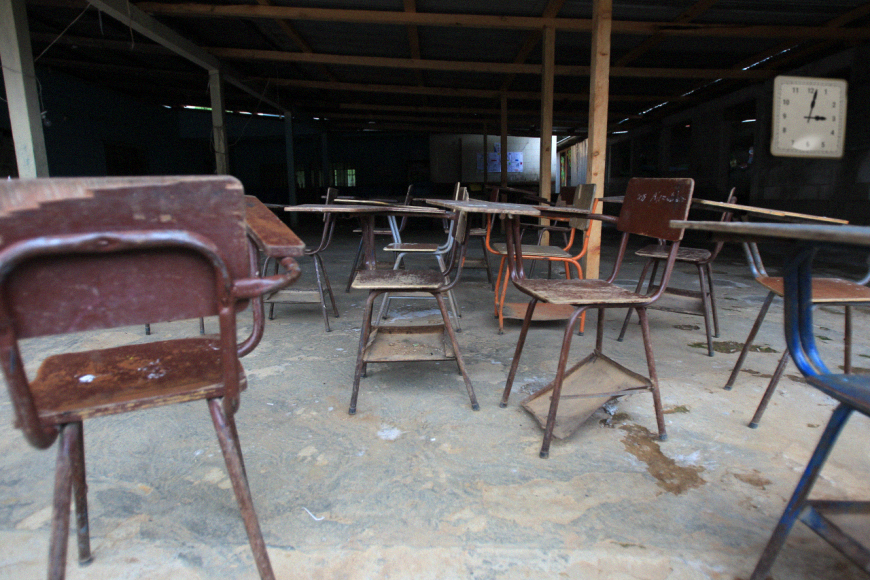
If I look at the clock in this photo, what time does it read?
3:02
